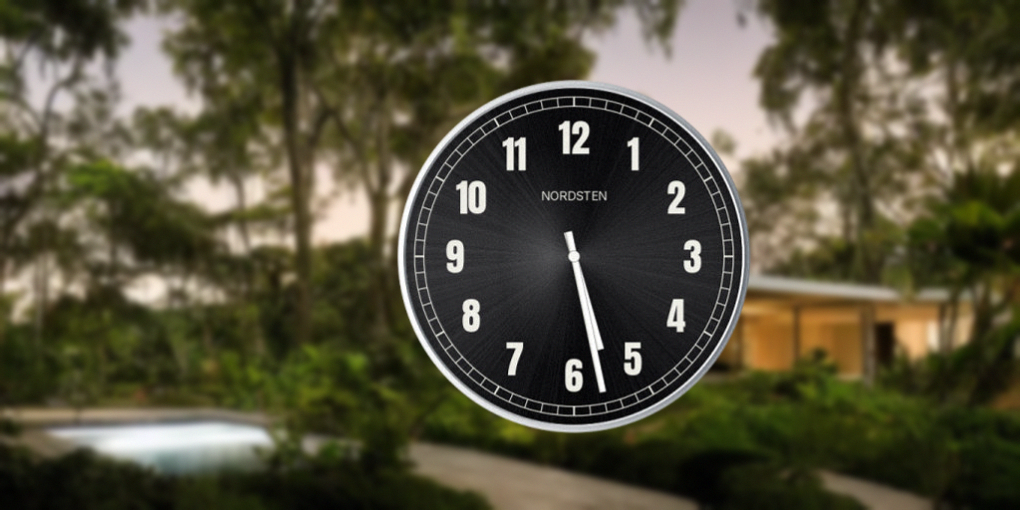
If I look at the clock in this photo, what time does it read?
5:28
